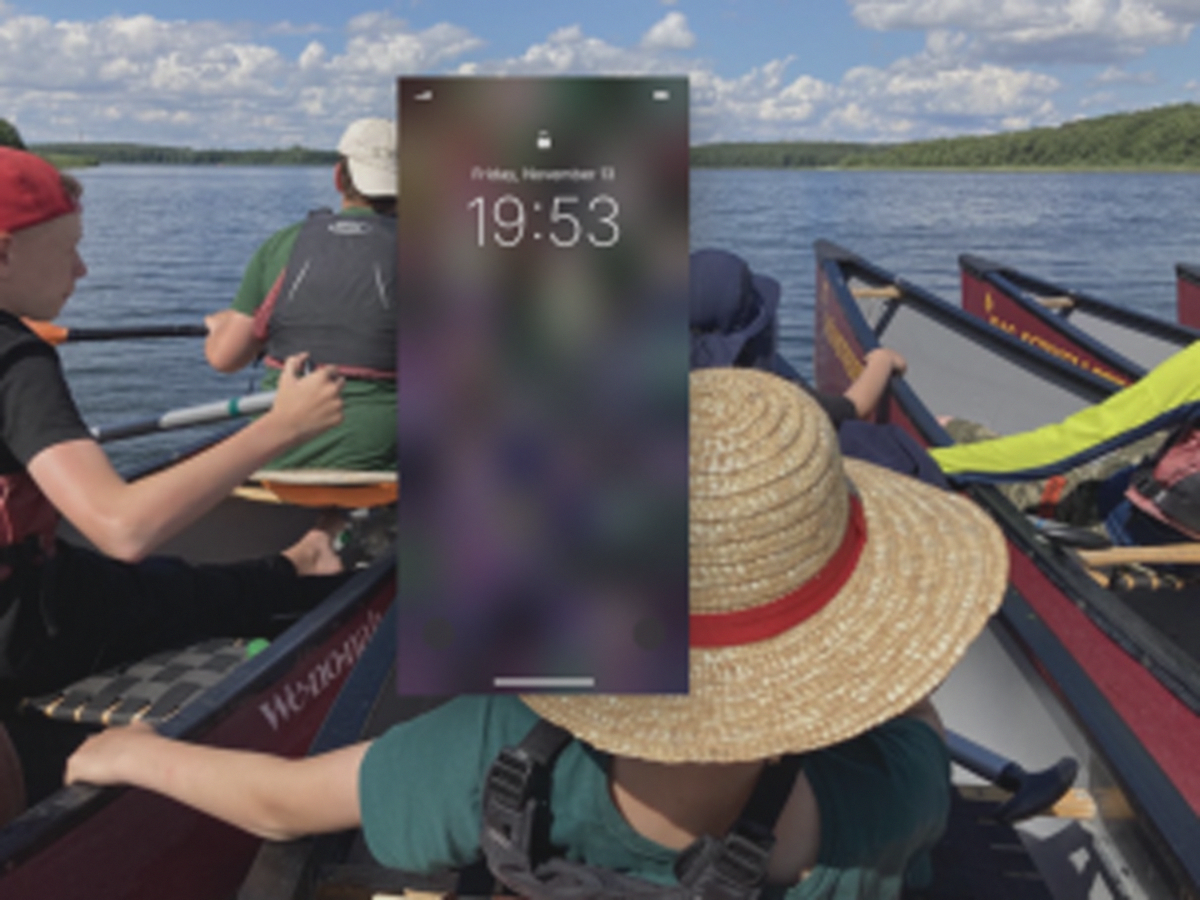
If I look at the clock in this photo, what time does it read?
19:53
